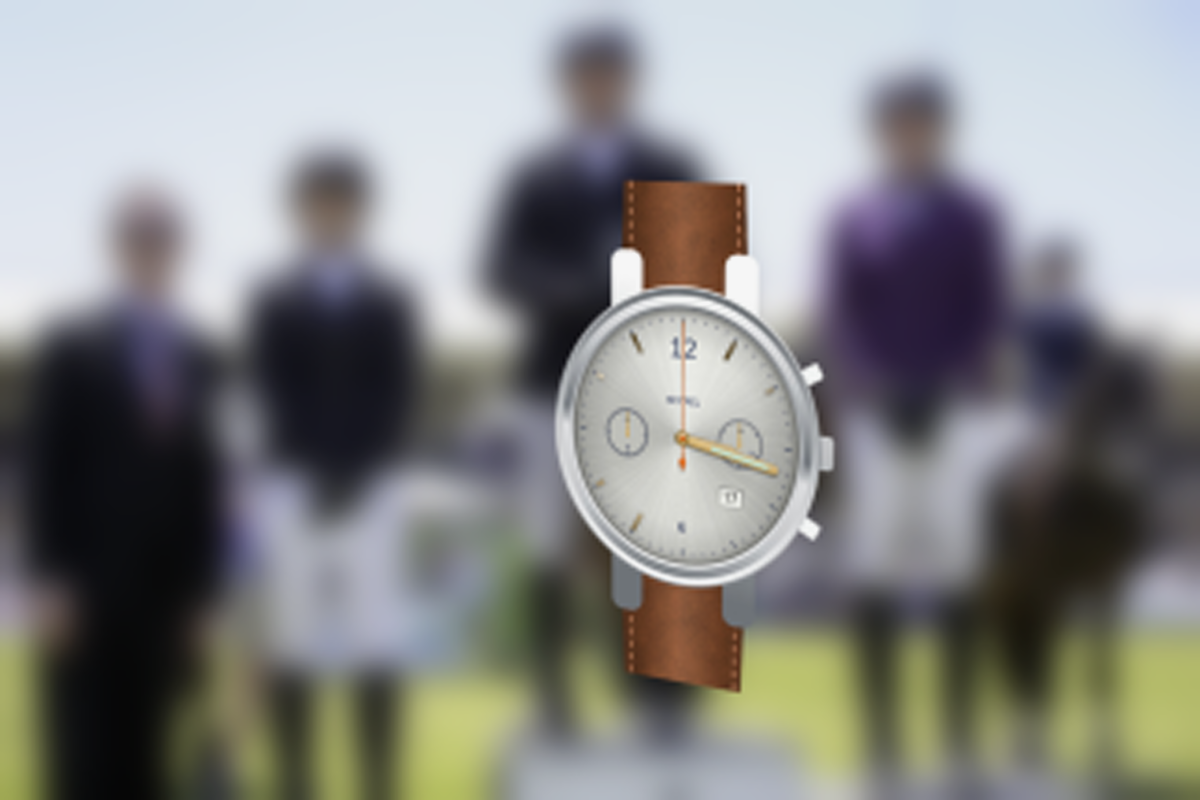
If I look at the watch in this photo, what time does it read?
3:17
